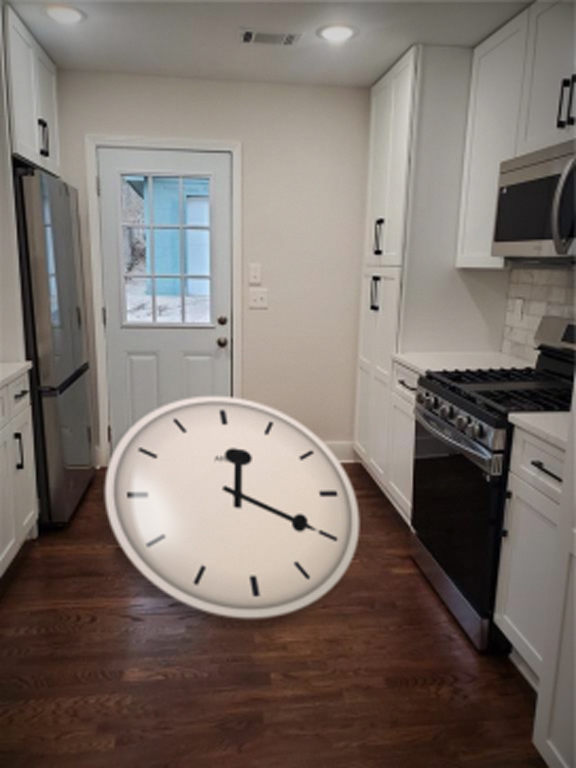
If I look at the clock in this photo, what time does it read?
12:20
